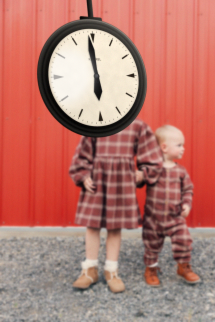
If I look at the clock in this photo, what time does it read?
5:59
